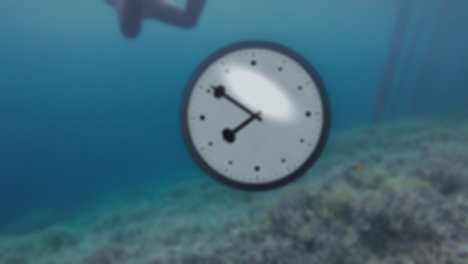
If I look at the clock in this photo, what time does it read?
7:51
